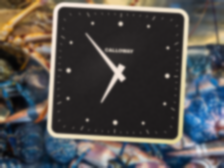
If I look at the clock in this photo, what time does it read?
6:53
